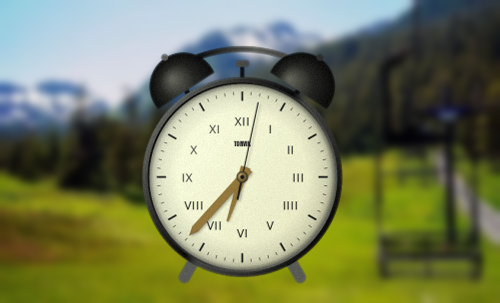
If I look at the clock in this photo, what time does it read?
6:37:02
